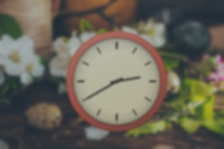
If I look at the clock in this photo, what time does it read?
2:40
